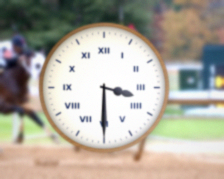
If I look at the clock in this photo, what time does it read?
3:30
